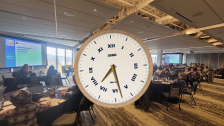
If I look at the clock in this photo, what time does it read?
7:28
